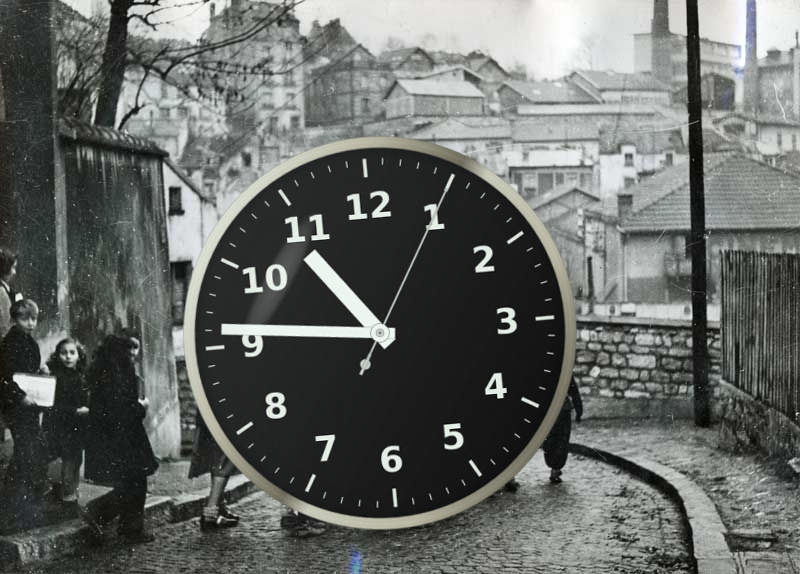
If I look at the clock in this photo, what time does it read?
10:46:05
